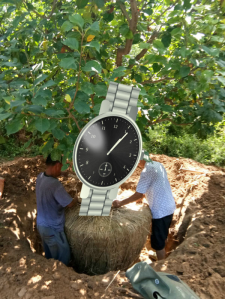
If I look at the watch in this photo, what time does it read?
1:06
